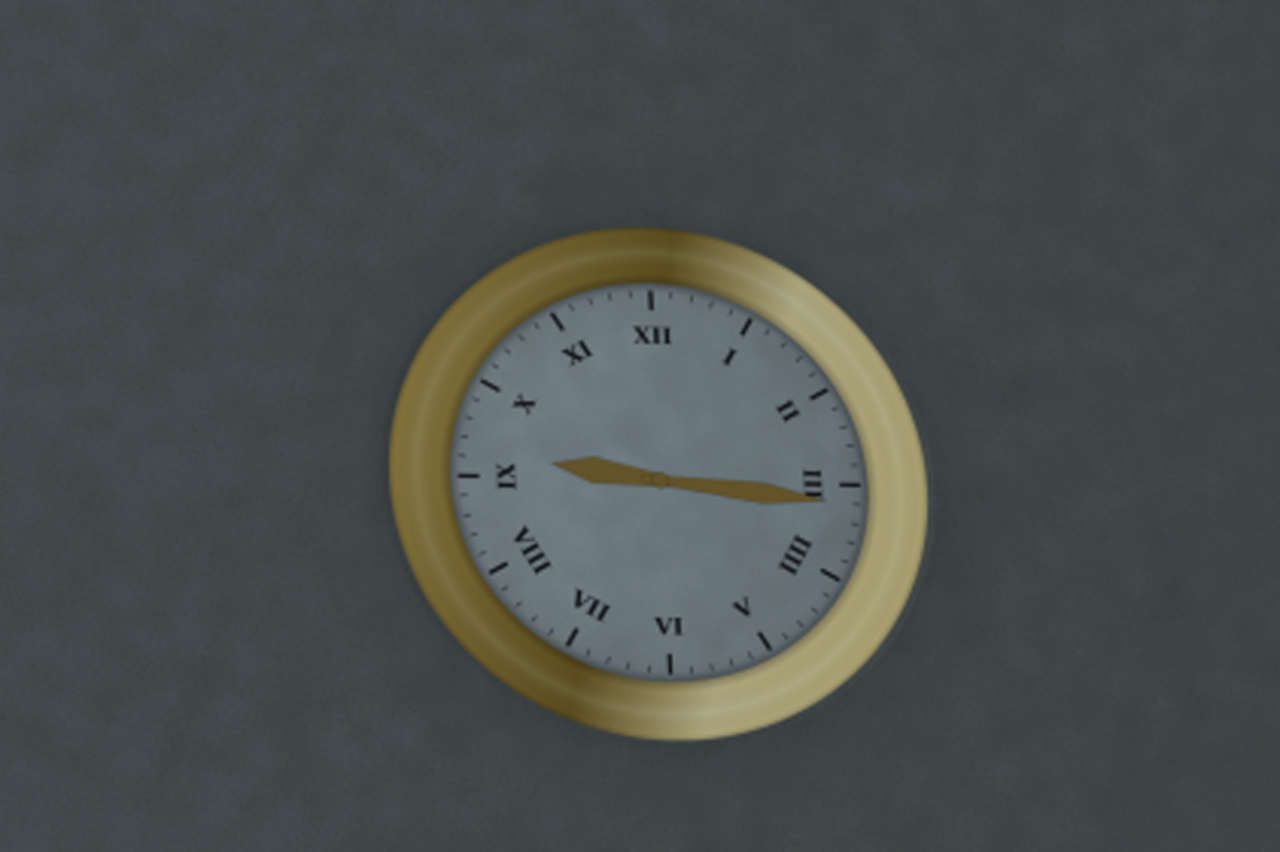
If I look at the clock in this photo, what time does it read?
9:16
